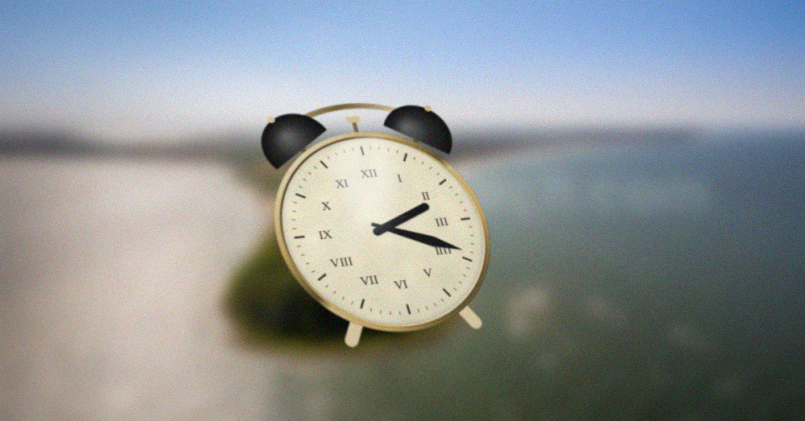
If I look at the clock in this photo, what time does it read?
2:19
